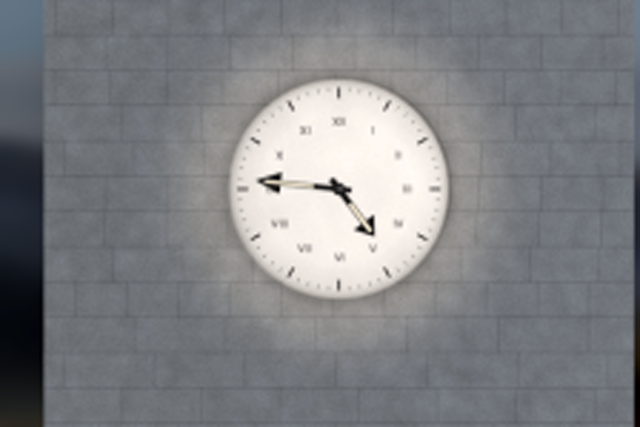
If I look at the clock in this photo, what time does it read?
4:46
